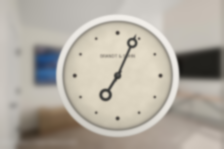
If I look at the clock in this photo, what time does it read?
7:04
